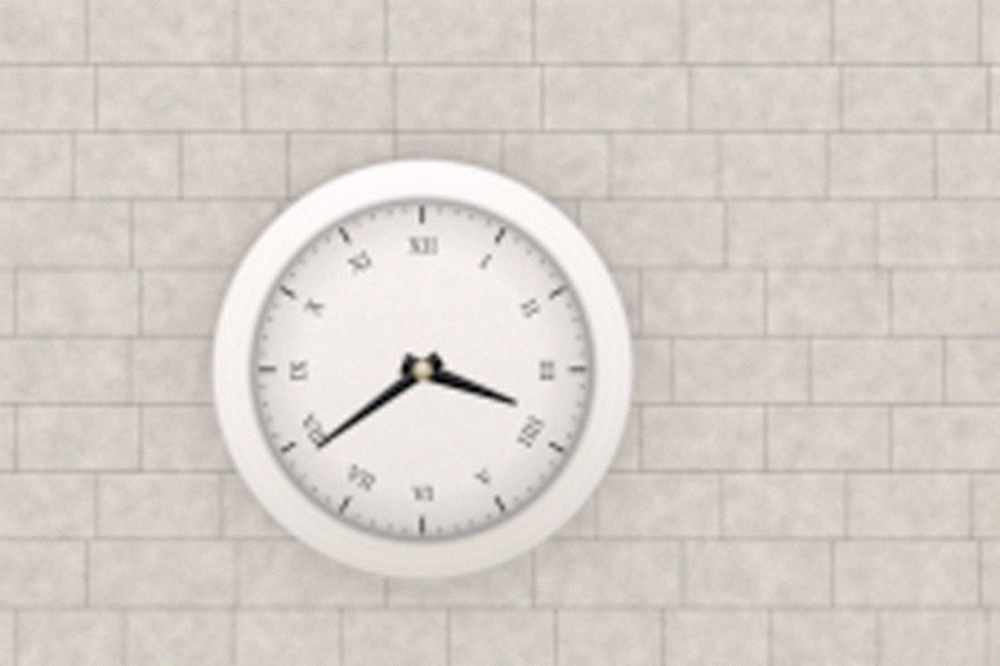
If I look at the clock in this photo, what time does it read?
3:39
